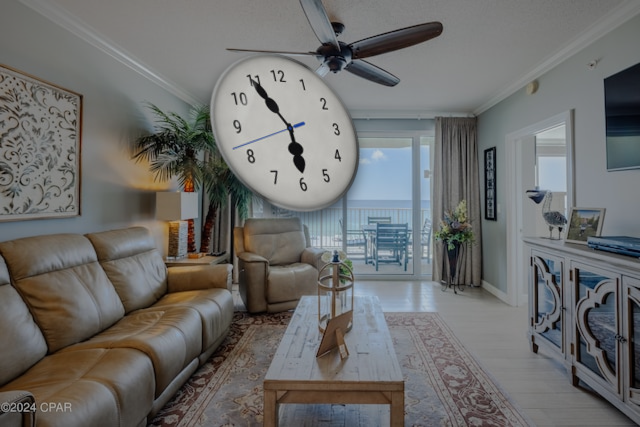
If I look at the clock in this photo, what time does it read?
5:54:42
